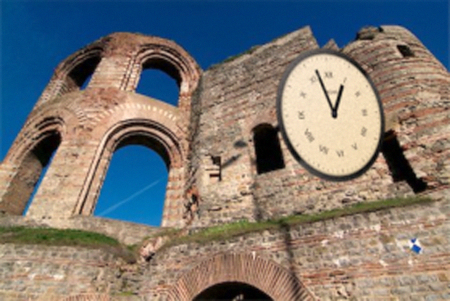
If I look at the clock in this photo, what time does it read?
12:57
